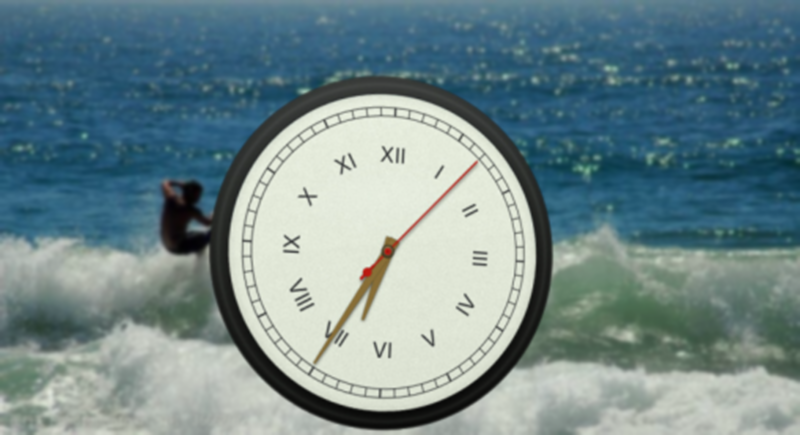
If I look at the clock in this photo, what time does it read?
6:35:07
